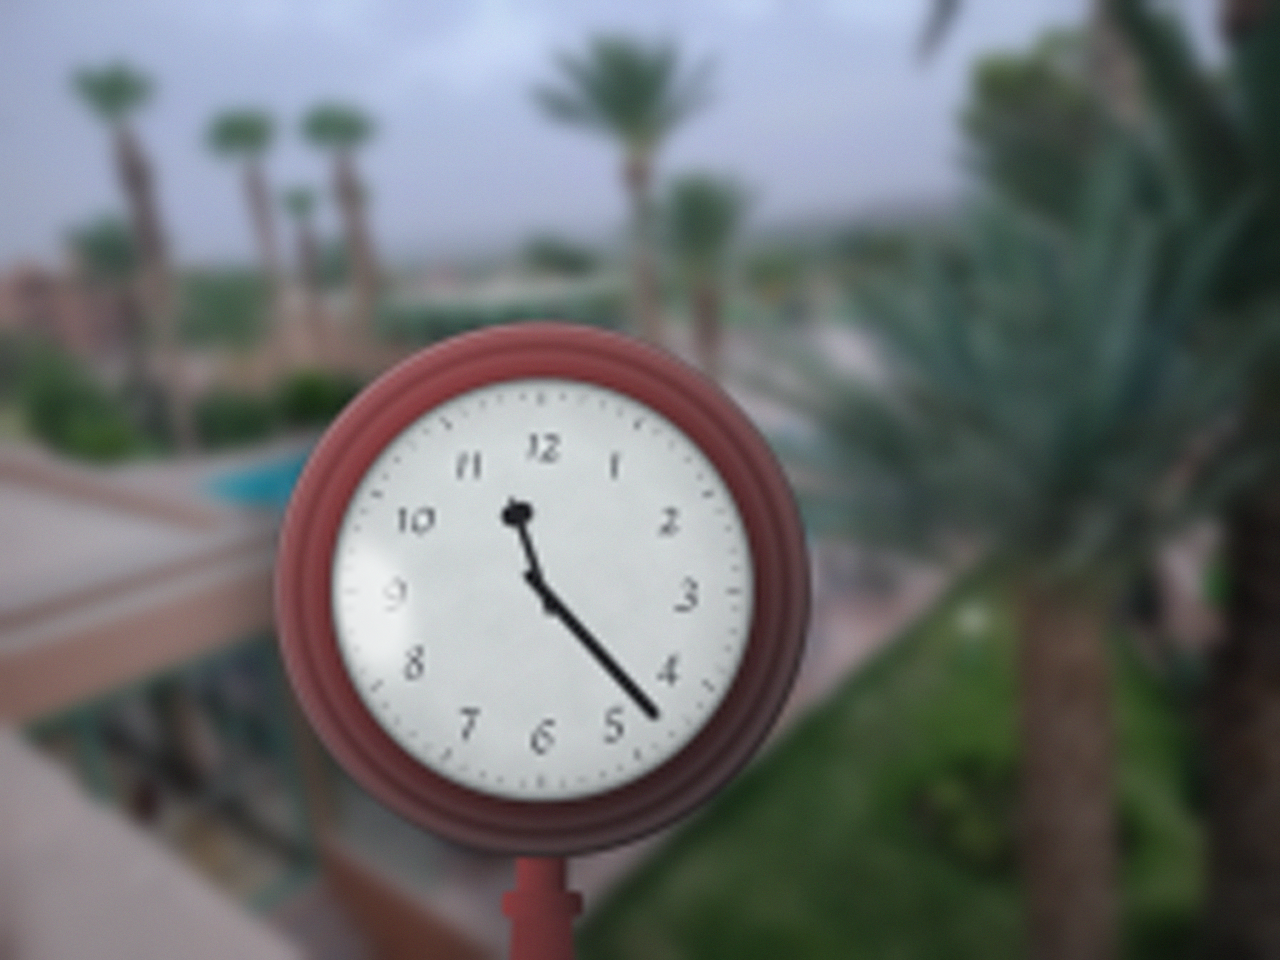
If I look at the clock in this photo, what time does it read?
11:23
